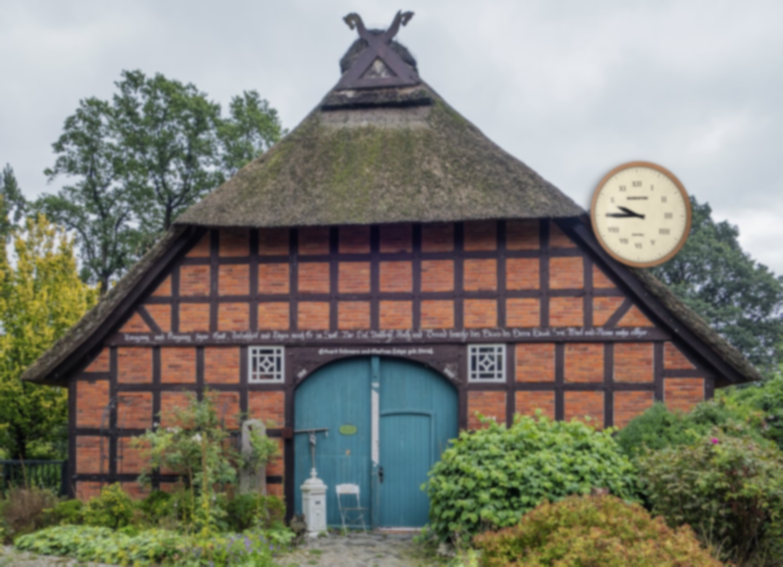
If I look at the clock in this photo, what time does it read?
9:45
